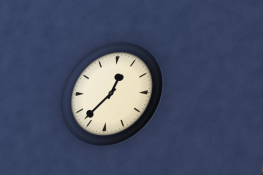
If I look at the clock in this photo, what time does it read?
12:37
